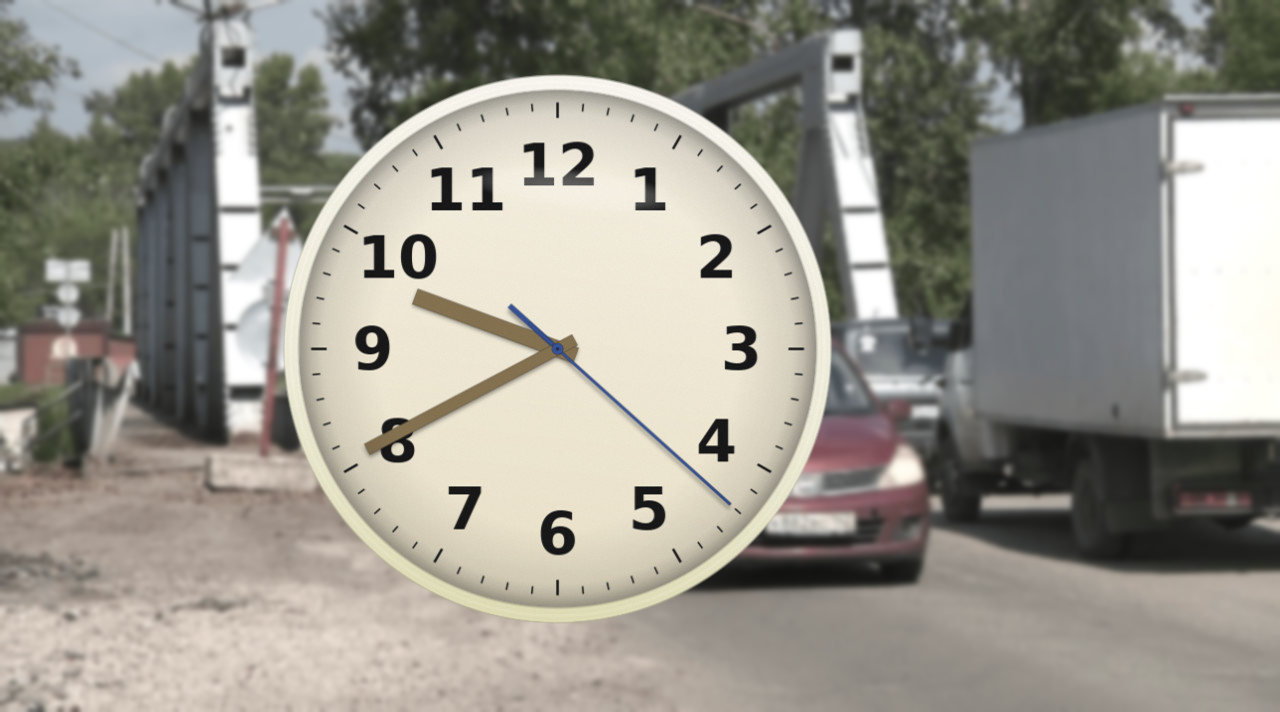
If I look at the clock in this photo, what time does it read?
9:40:22
